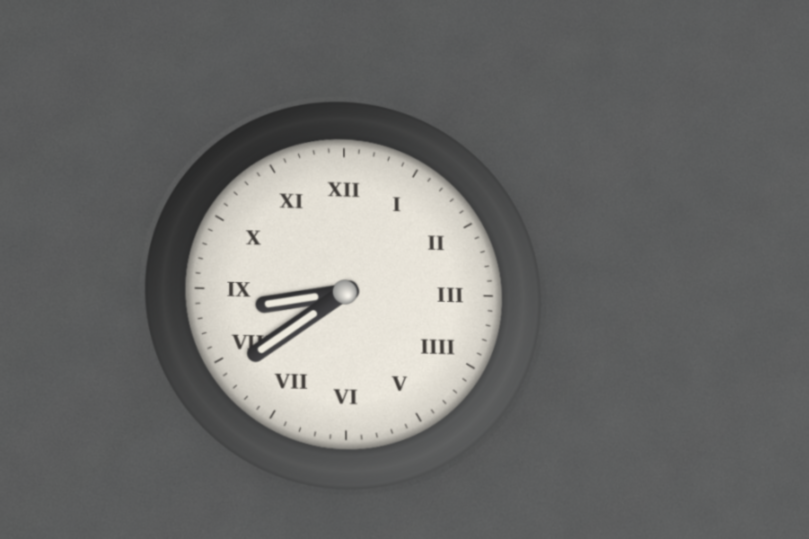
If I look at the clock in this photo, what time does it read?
8:39
